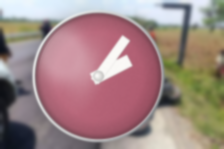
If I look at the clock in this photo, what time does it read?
2:06
